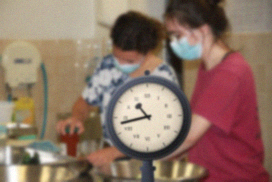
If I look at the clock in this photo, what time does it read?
10:43
